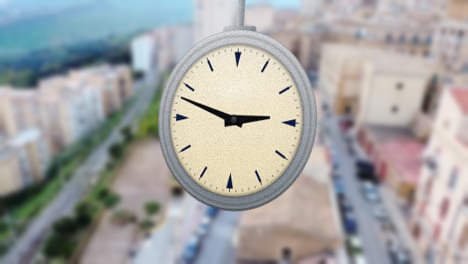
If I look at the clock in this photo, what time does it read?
2:48
